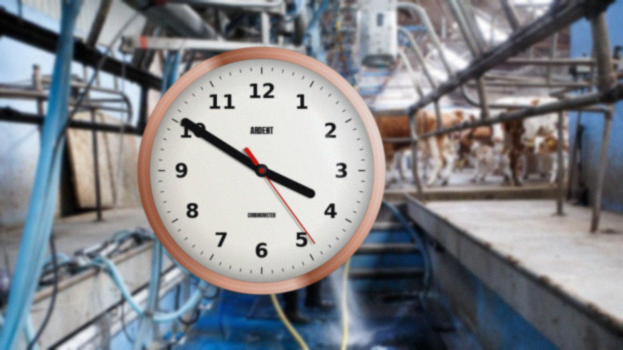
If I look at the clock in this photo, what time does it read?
3:50:24
